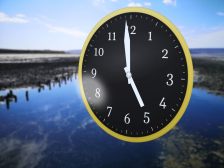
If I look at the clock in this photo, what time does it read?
4:59
